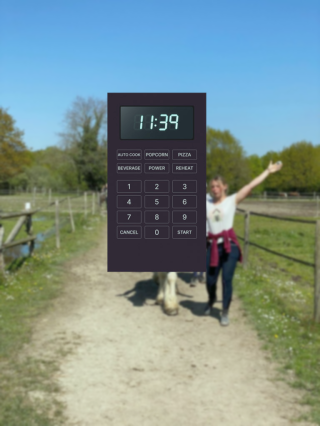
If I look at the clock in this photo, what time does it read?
11:39
